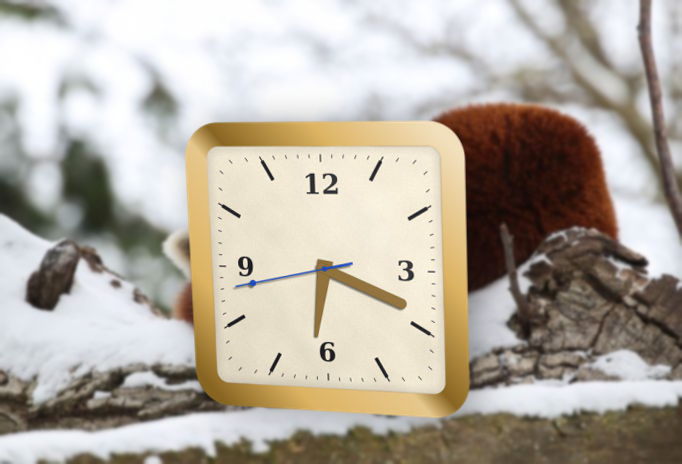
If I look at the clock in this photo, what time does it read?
6:18:43
